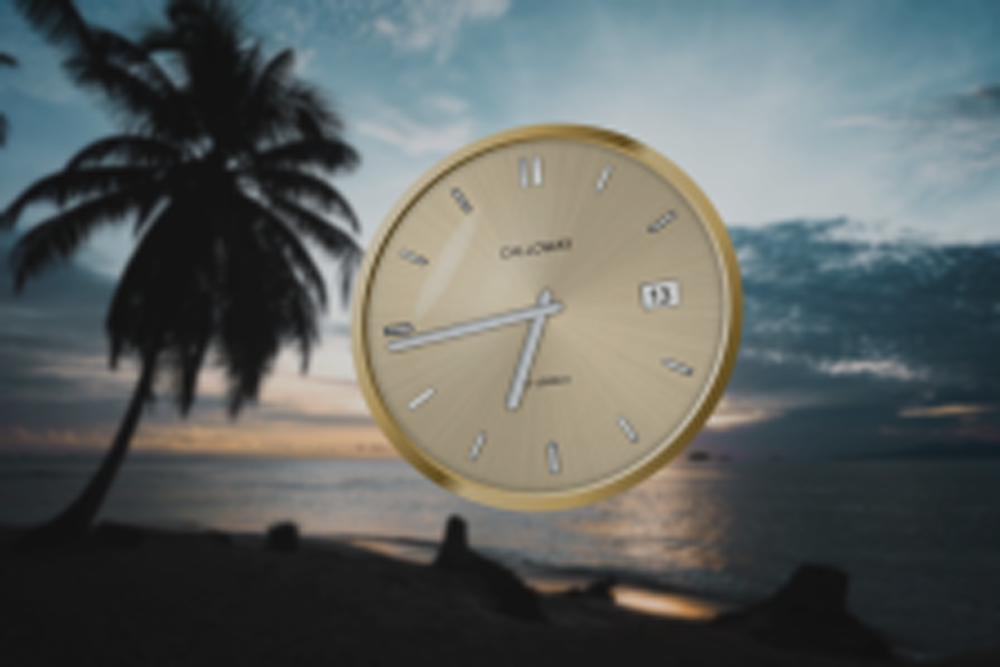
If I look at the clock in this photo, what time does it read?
6:44
